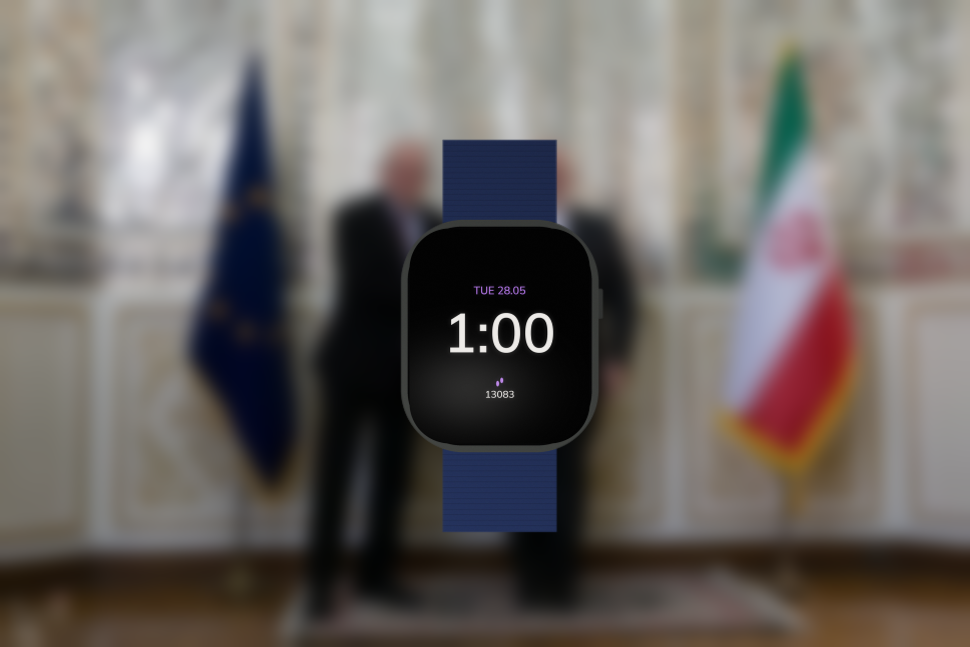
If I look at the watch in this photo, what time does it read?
1:00
